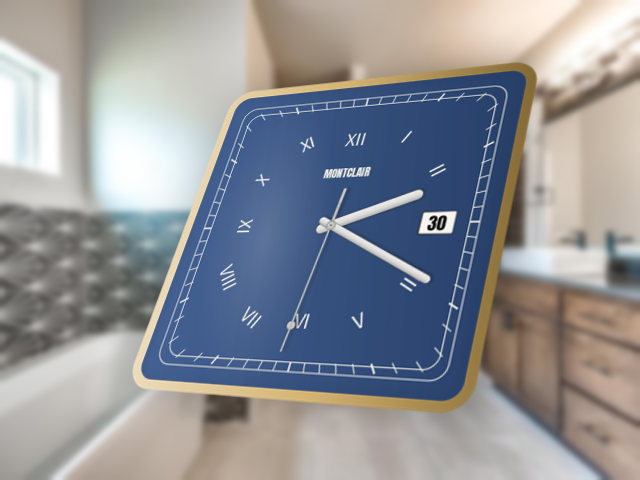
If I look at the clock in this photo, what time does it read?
2:19:31
